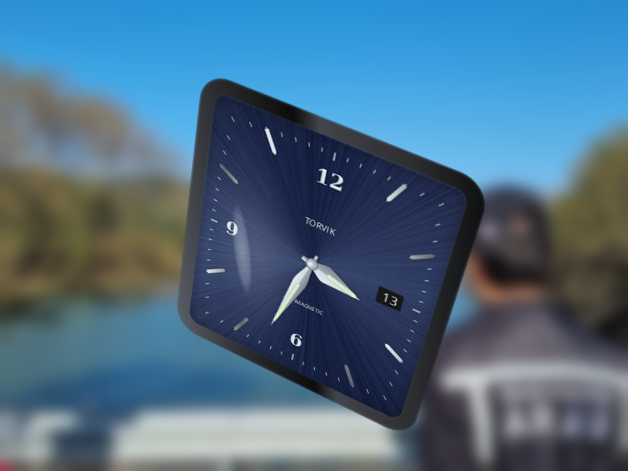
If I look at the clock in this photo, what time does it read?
3:33
